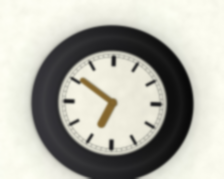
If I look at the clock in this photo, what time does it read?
6:51
